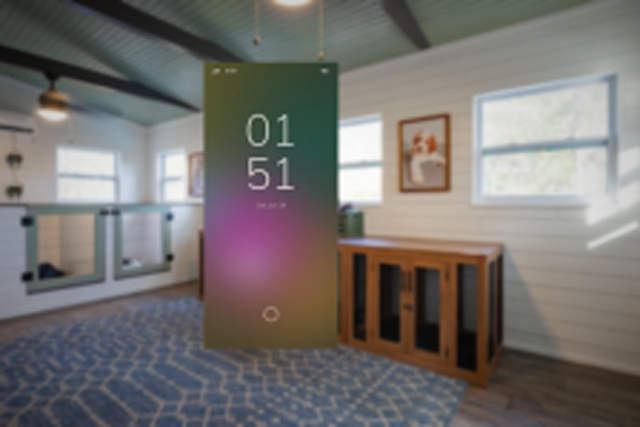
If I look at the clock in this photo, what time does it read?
1:51
